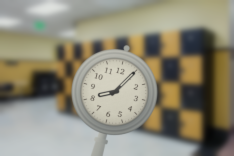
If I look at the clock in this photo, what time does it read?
8:05
